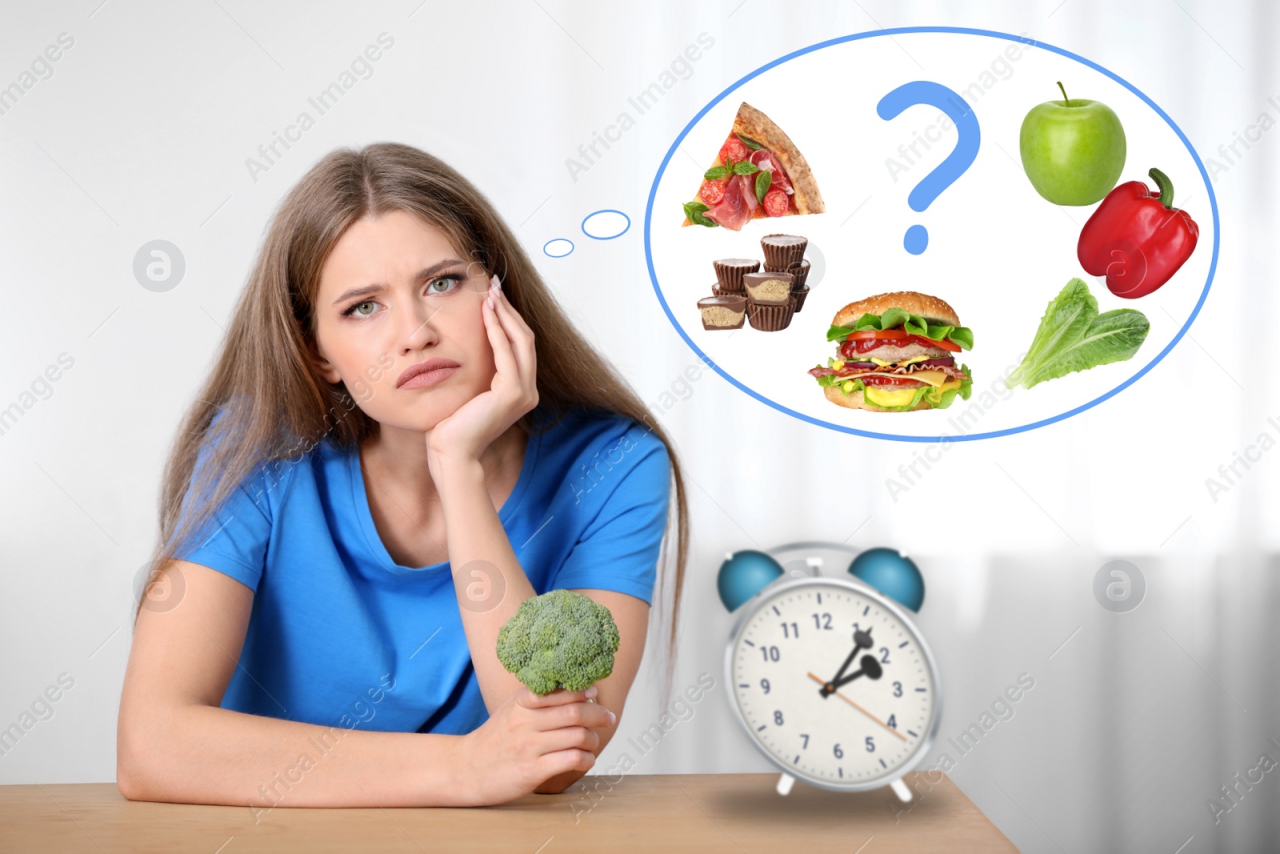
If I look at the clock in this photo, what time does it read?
2:06:21
